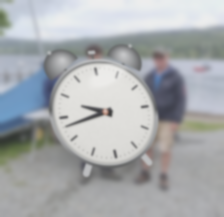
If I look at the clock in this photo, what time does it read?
9:43
